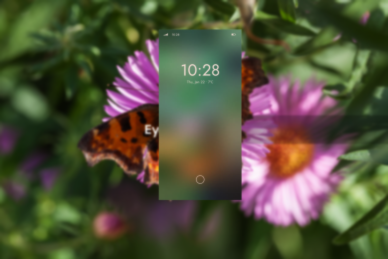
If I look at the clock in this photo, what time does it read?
10:28
